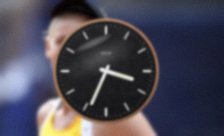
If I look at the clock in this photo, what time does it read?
3:34
